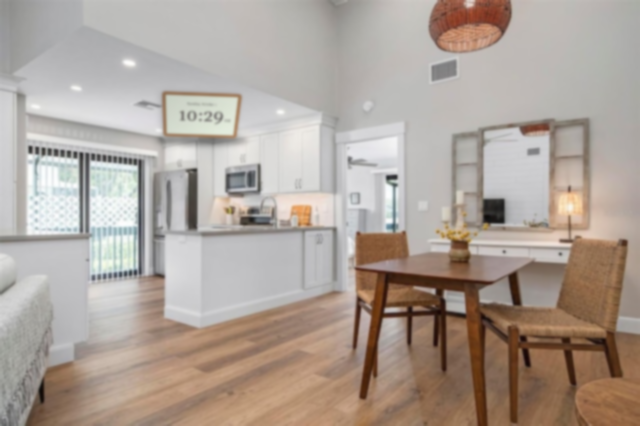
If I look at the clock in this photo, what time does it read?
10:29
